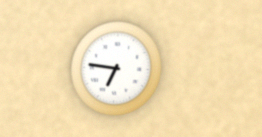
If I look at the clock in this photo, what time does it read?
6:46
